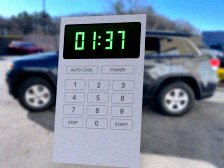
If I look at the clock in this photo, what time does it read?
1:37
